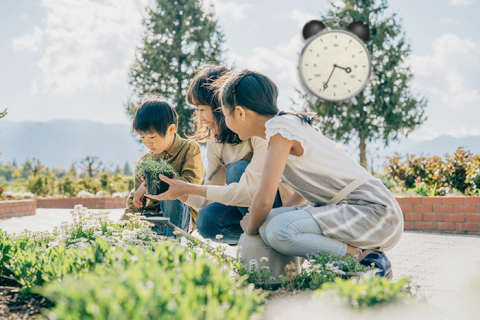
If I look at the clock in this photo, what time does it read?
3:34
